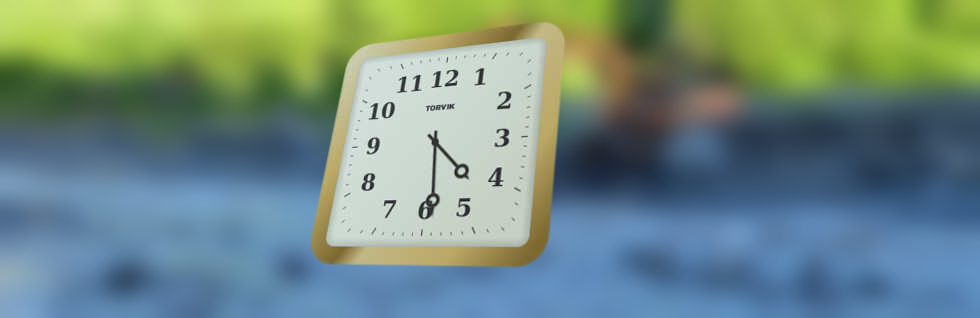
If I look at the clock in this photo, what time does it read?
4:29
